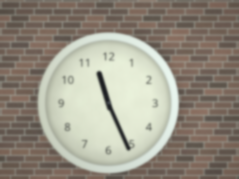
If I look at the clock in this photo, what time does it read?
11:26
